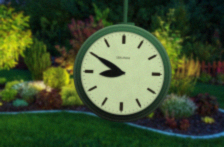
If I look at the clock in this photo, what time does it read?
8:50
